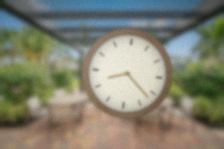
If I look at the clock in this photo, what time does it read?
8:22
